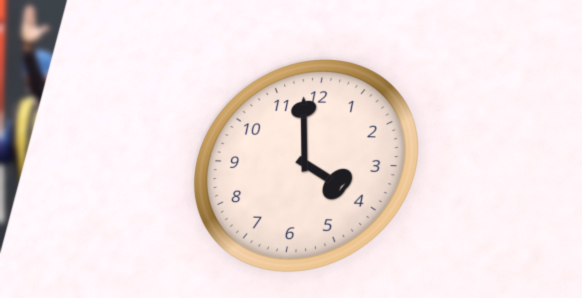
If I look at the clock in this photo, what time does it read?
3:58
